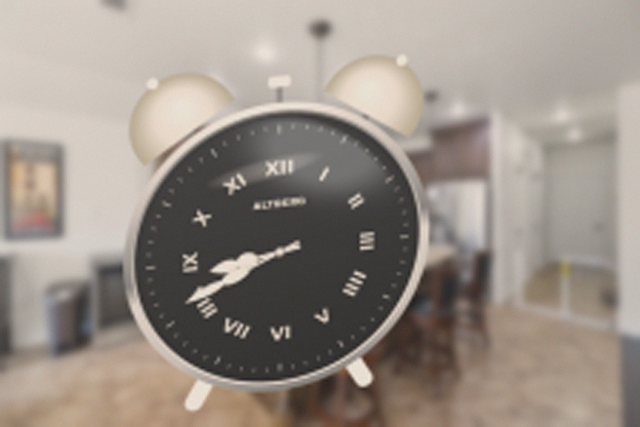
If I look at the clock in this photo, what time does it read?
8:41
